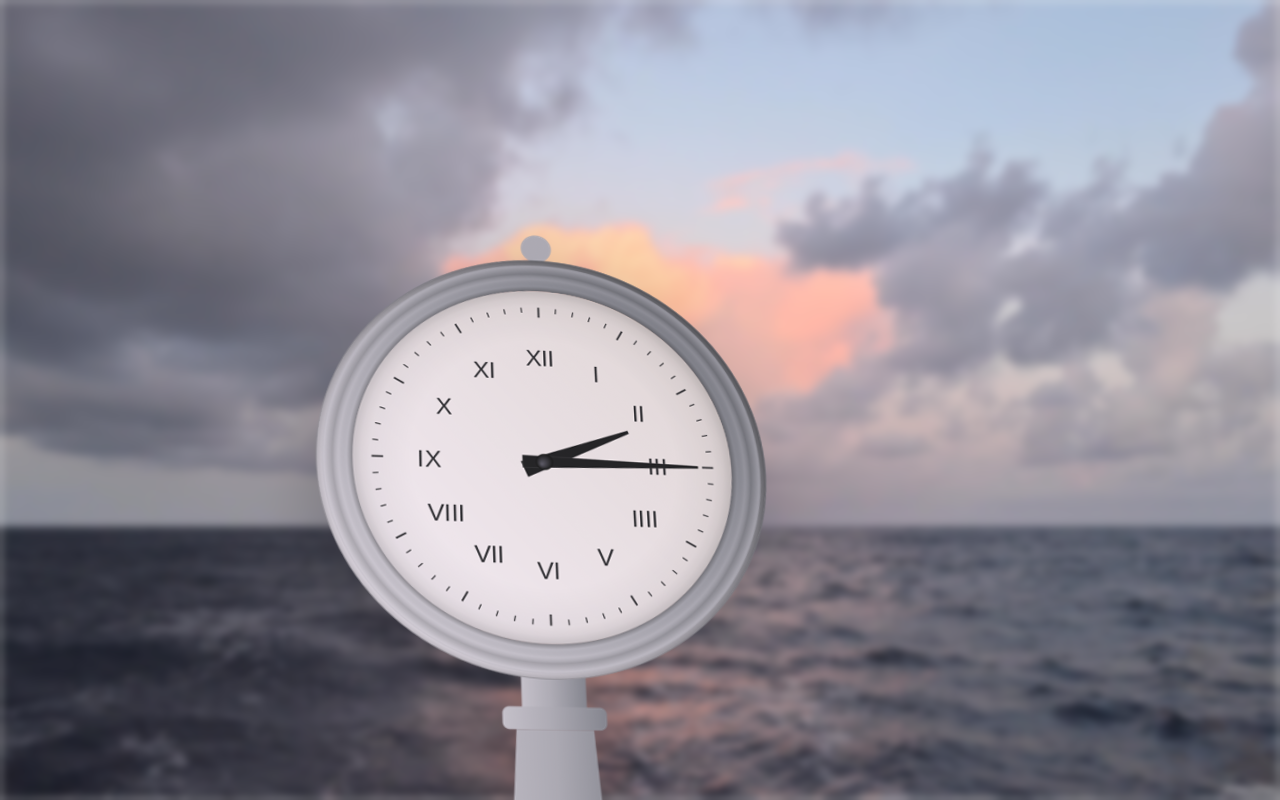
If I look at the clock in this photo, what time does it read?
2:15
